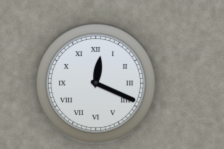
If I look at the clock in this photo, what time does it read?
12:19
